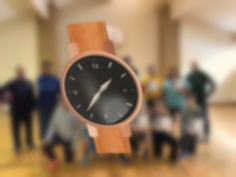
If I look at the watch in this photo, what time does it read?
1:37
